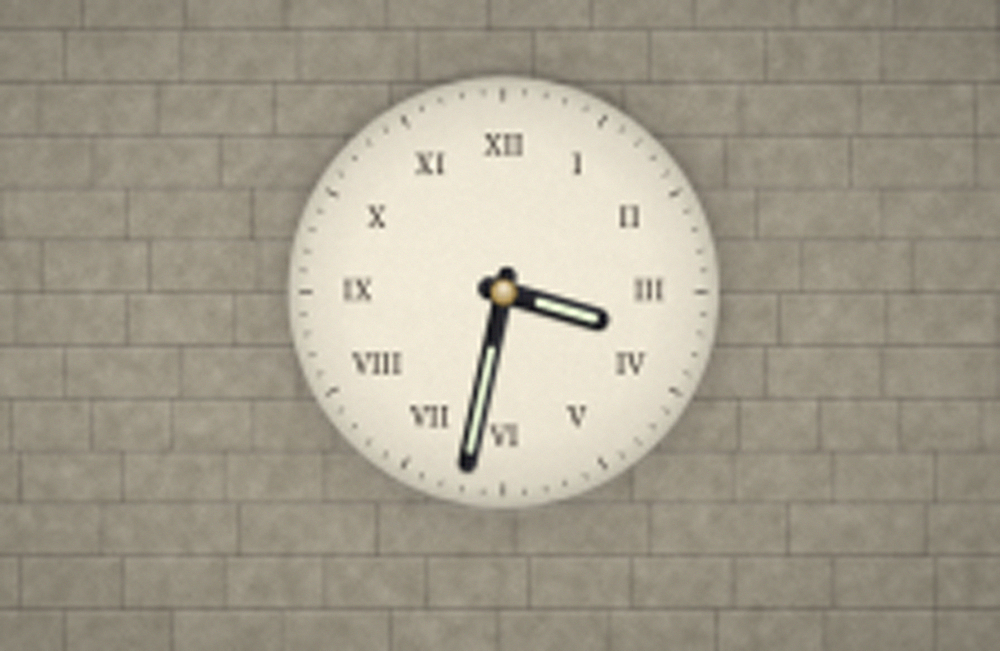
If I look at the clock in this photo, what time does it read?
3:32
